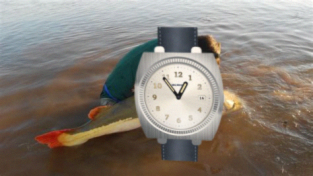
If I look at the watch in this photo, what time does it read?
12:54
